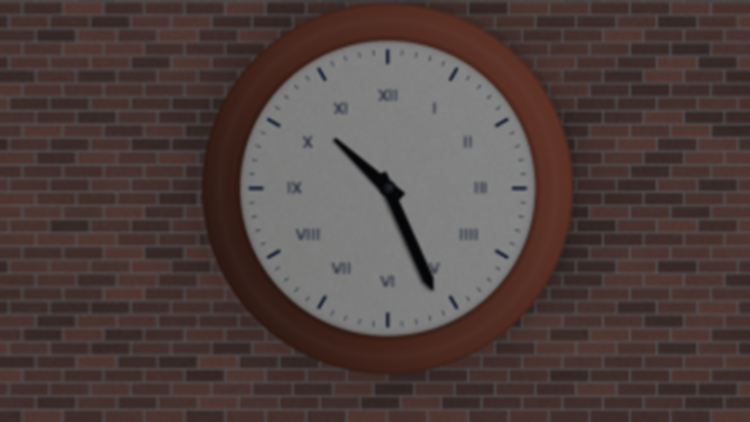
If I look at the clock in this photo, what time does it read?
10:26
